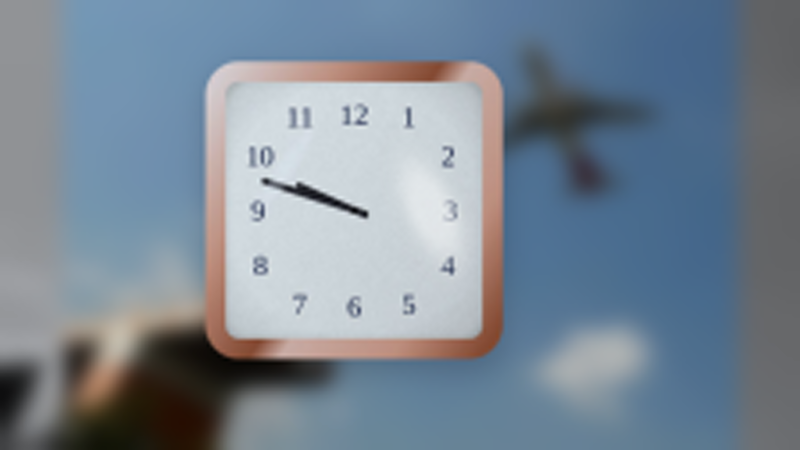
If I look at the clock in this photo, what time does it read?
9:48
